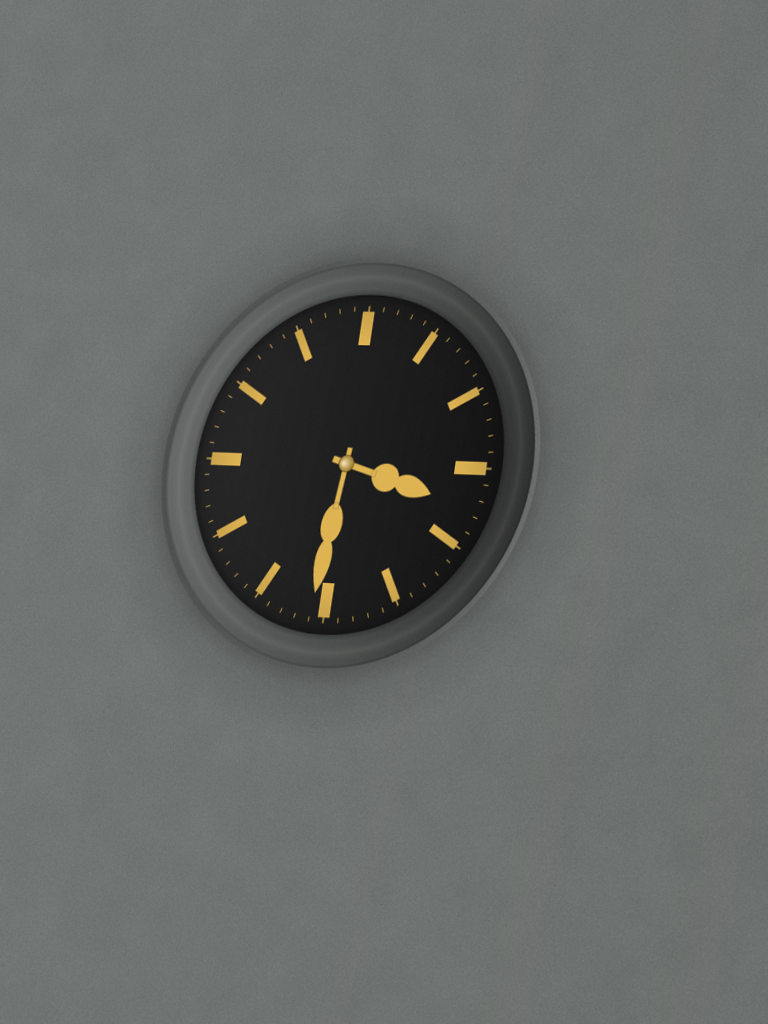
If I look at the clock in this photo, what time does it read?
3:31
